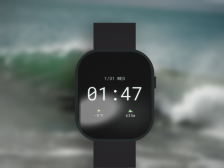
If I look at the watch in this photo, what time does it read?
1:47
